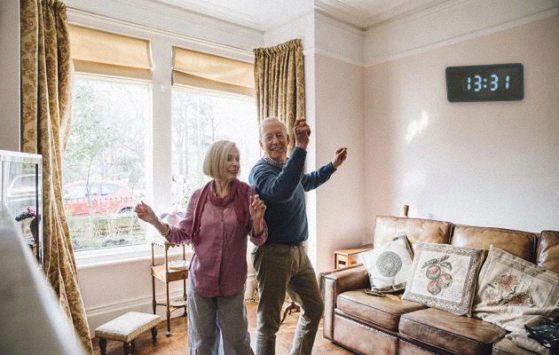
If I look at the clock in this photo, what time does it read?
13:31
